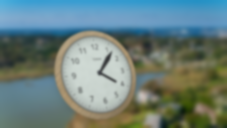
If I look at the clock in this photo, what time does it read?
4:07
